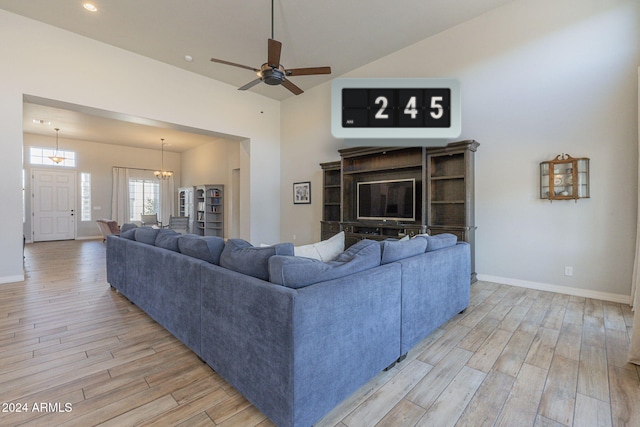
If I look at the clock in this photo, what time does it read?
2:45
